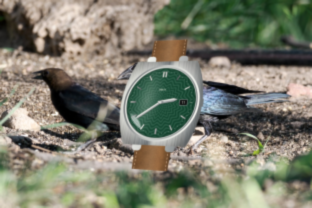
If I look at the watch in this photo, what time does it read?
2:39
